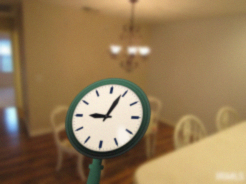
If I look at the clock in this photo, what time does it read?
9:04
